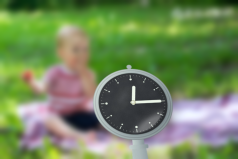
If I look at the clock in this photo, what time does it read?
12:15
